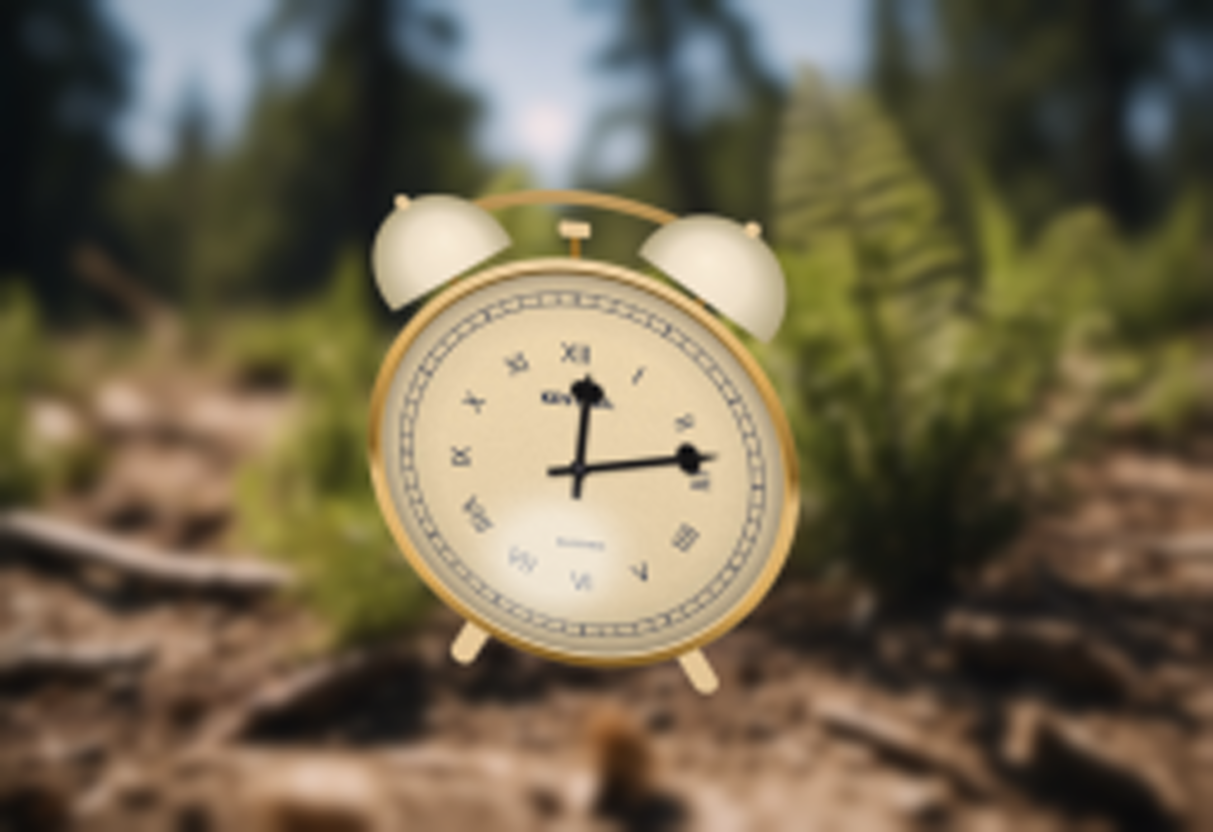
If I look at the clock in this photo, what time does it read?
12:13
